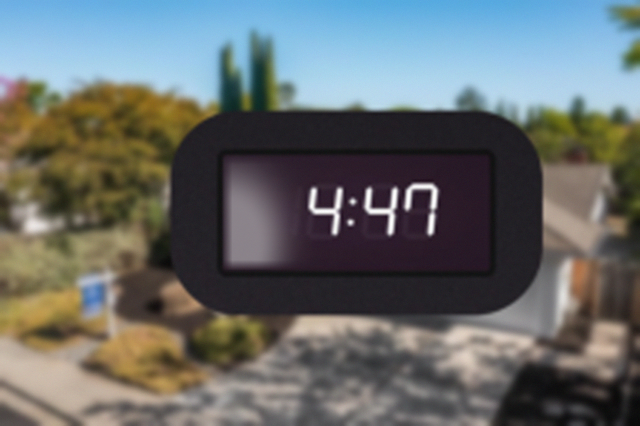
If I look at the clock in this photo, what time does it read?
4:47
